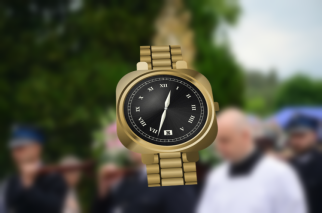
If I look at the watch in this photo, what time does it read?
12:33
